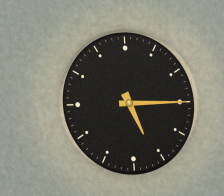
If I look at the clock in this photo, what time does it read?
5:15
